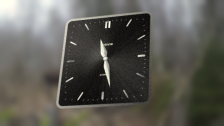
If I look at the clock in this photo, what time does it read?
11:28
